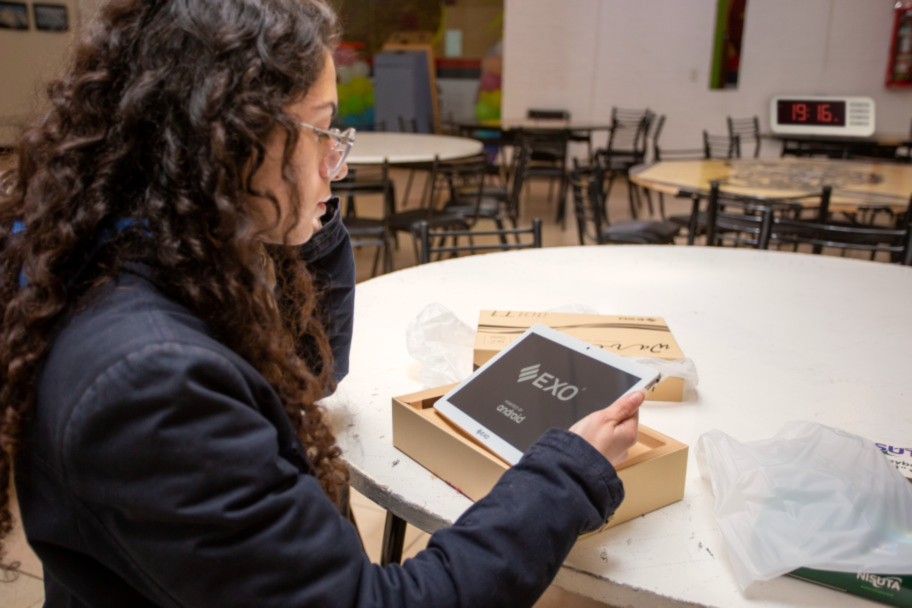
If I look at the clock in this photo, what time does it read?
19:16
